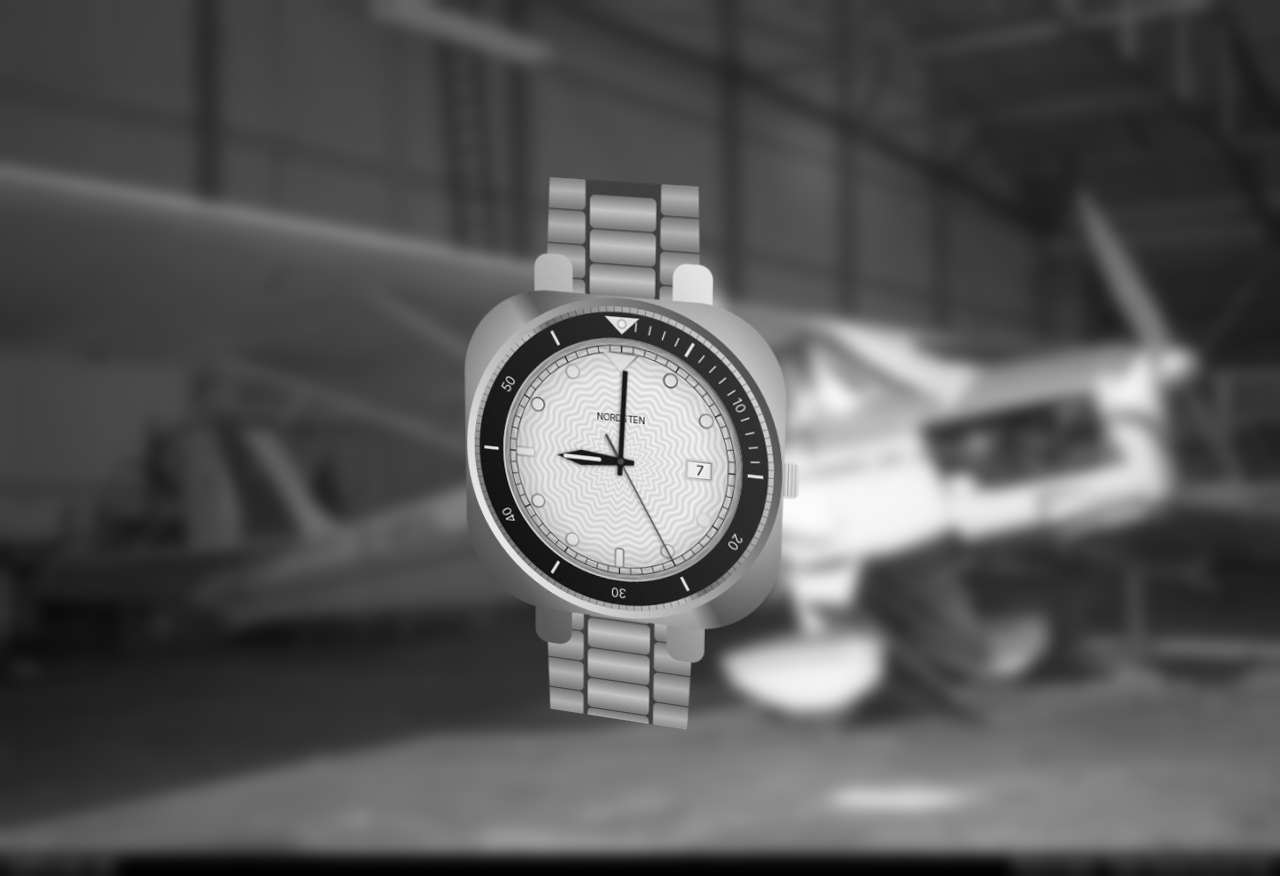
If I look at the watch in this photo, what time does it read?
9:00:25
